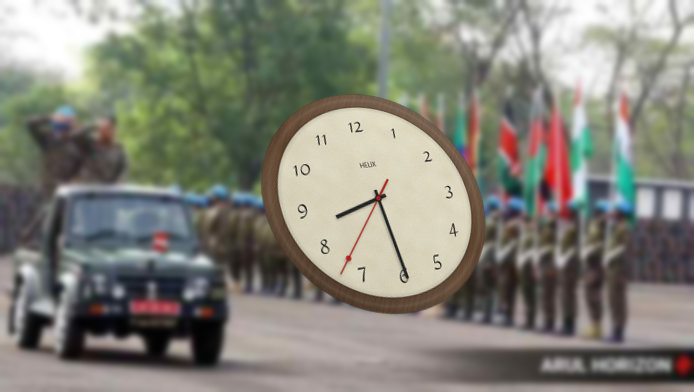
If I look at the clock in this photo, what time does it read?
8:29:37
